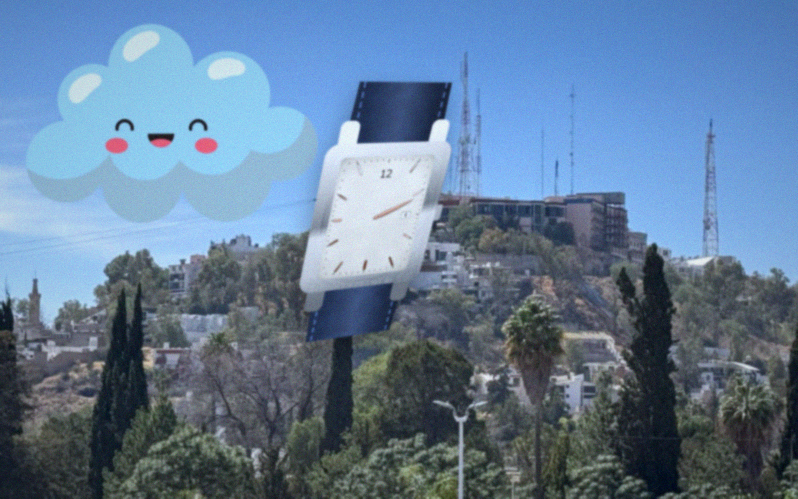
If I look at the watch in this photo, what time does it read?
2:11
